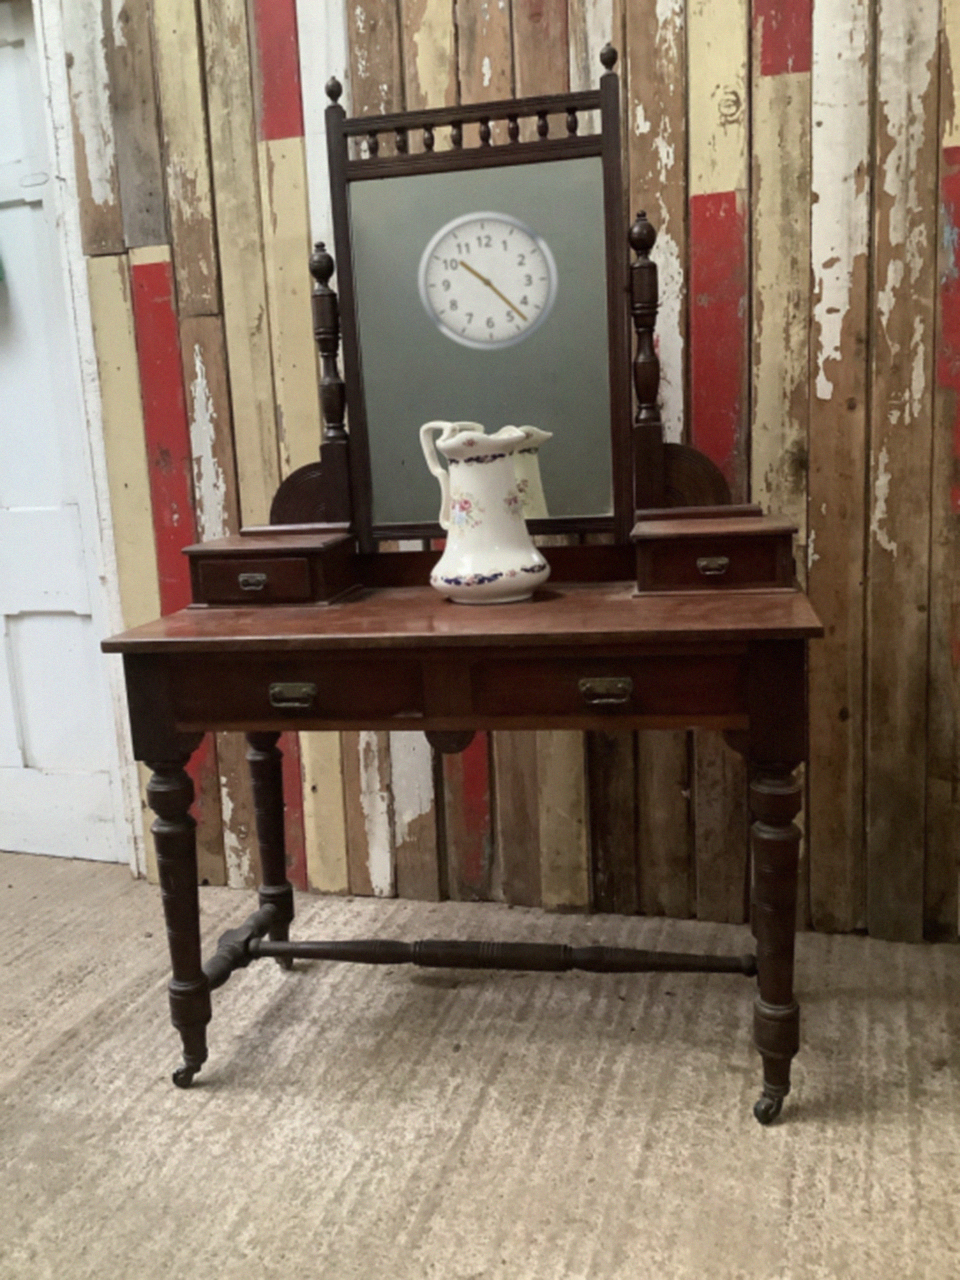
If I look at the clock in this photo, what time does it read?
10:23
